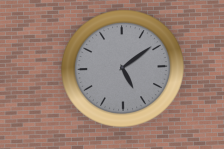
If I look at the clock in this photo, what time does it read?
5:09
